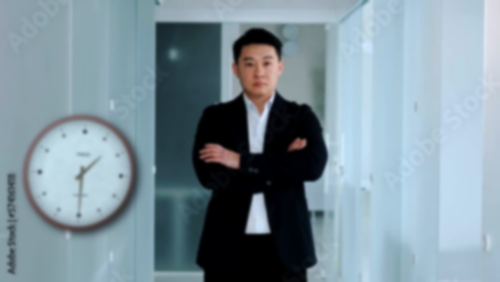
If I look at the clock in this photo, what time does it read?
1:30
